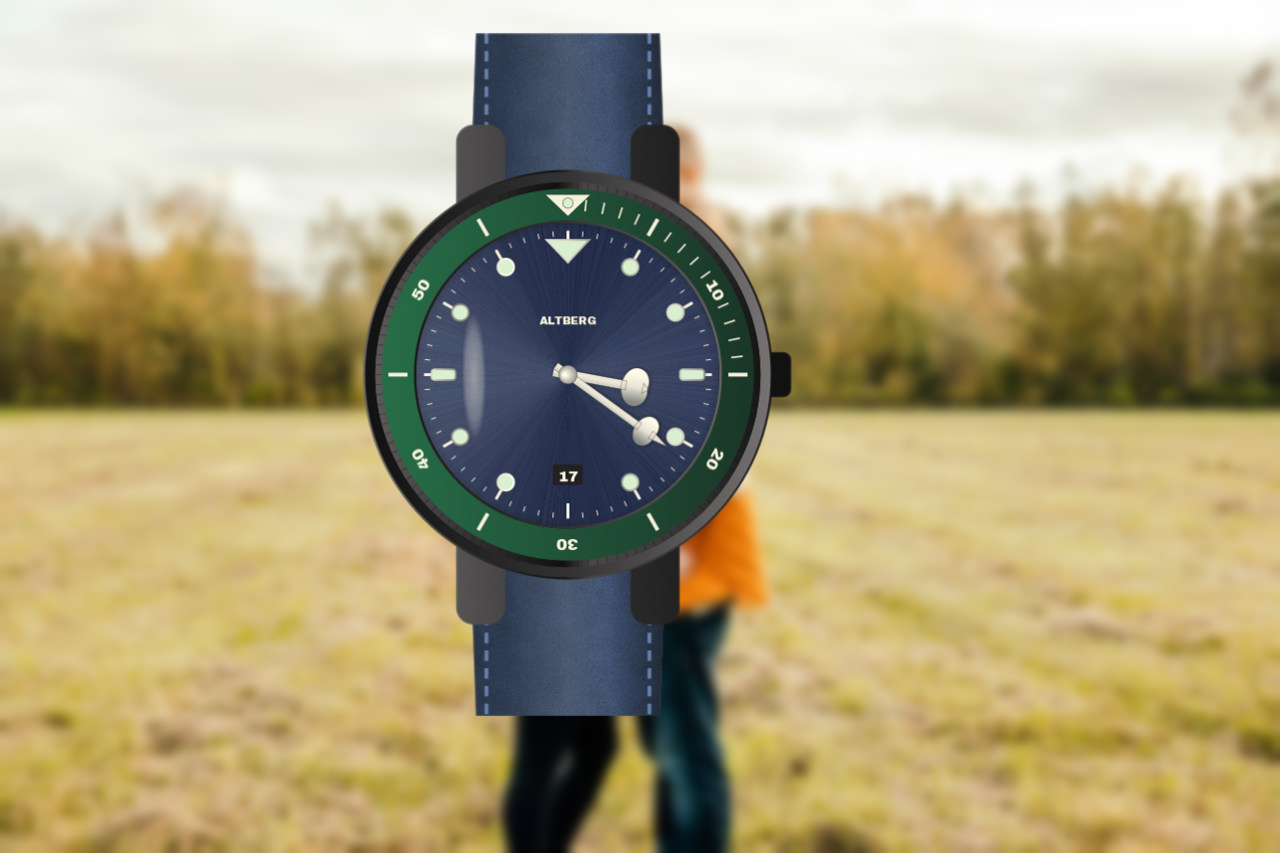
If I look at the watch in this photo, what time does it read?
3:21
